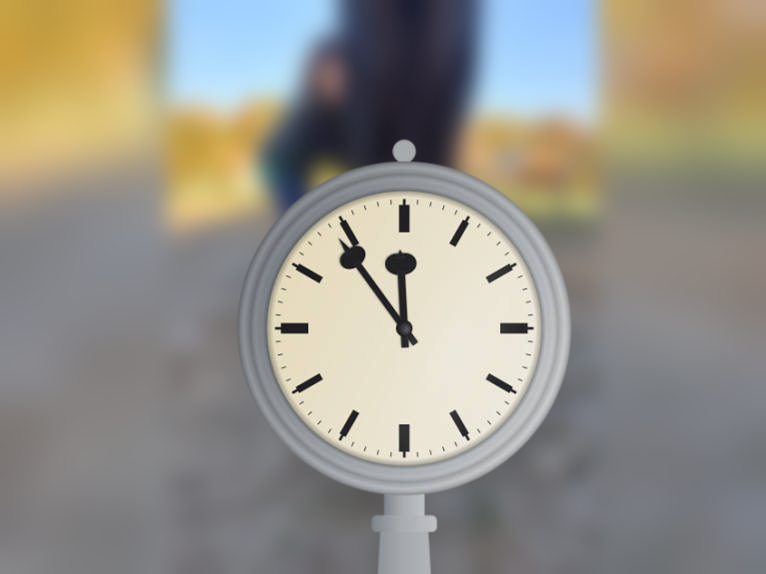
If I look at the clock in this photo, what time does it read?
11:54
